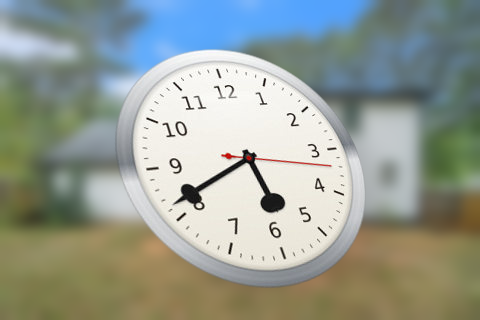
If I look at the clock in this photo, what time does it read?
5:41:17
